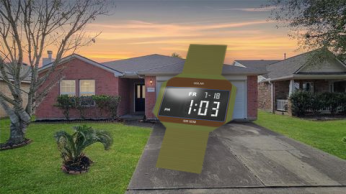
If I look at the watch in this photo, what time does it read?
1:03
